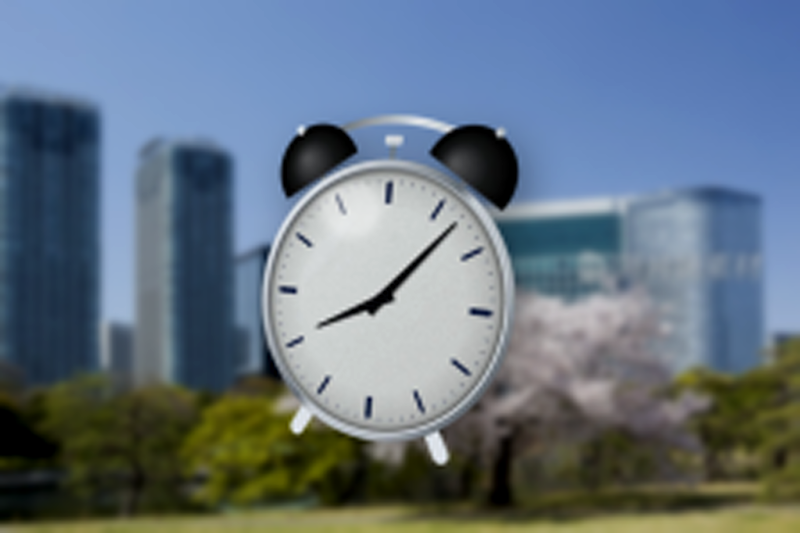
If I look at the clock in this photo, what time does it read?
8:07
